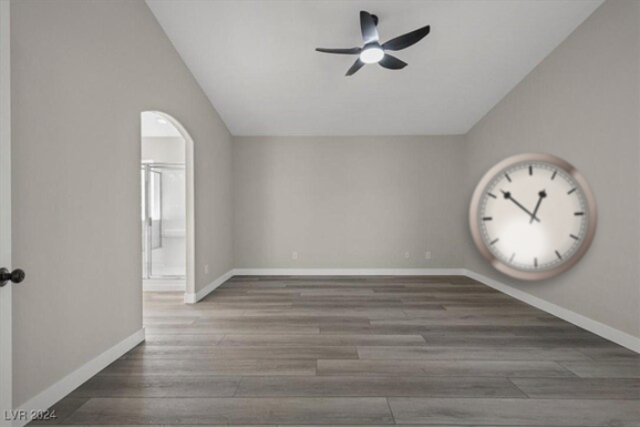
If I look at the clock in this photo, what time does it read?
12:52
